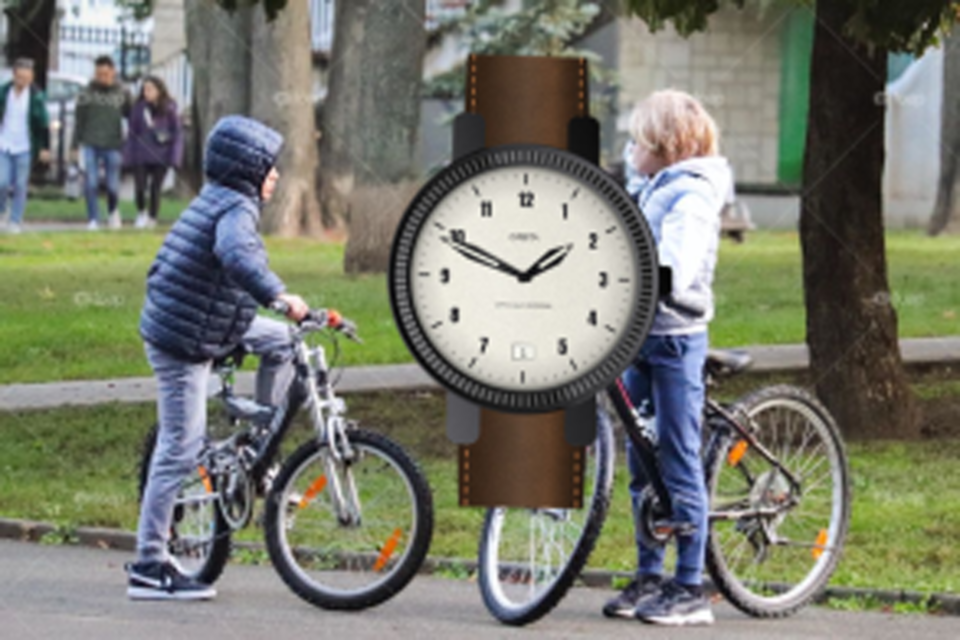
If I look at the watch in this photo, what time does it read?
1:49
